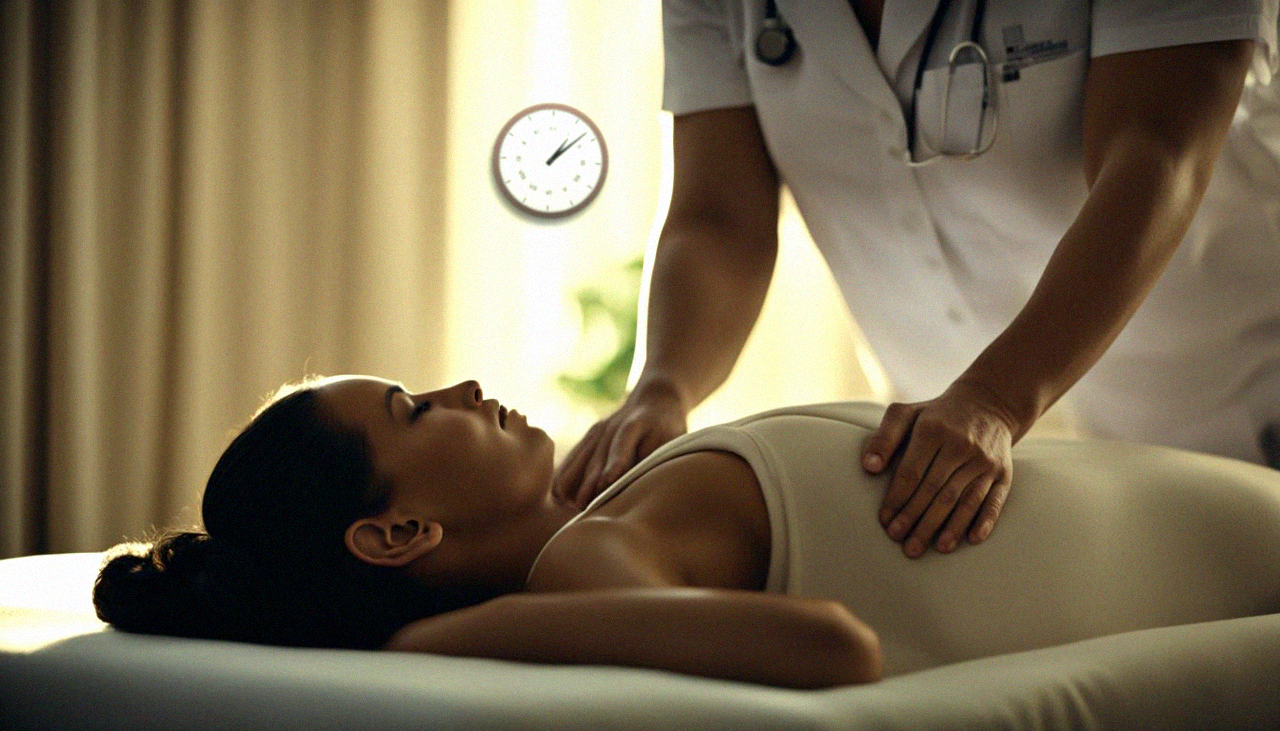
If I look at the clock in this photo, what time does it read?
1:08
